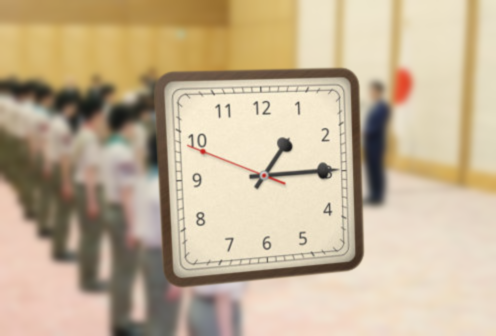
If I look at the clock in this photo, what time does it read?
1:14:49
